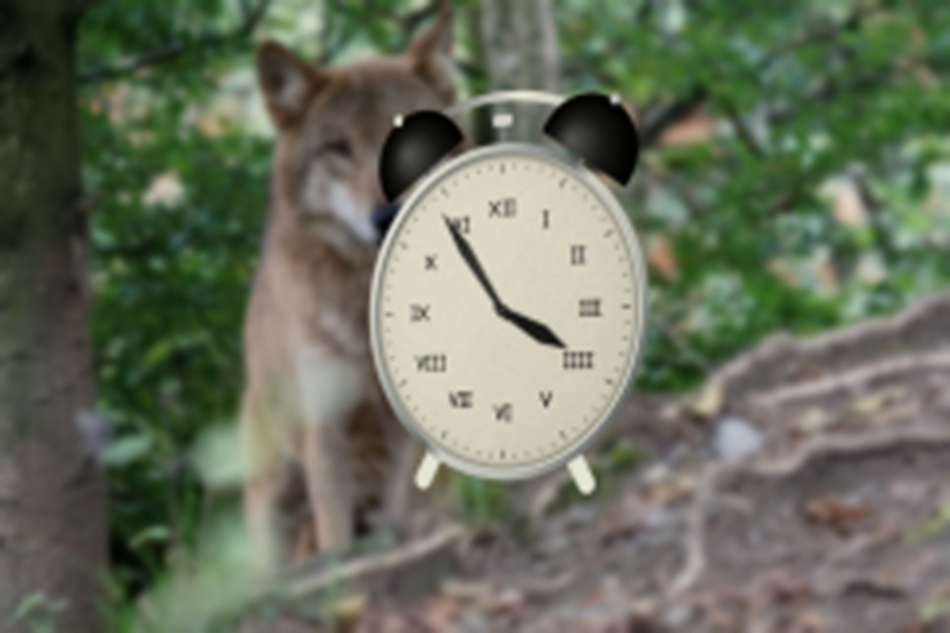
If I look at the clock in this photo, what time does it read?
3:54
